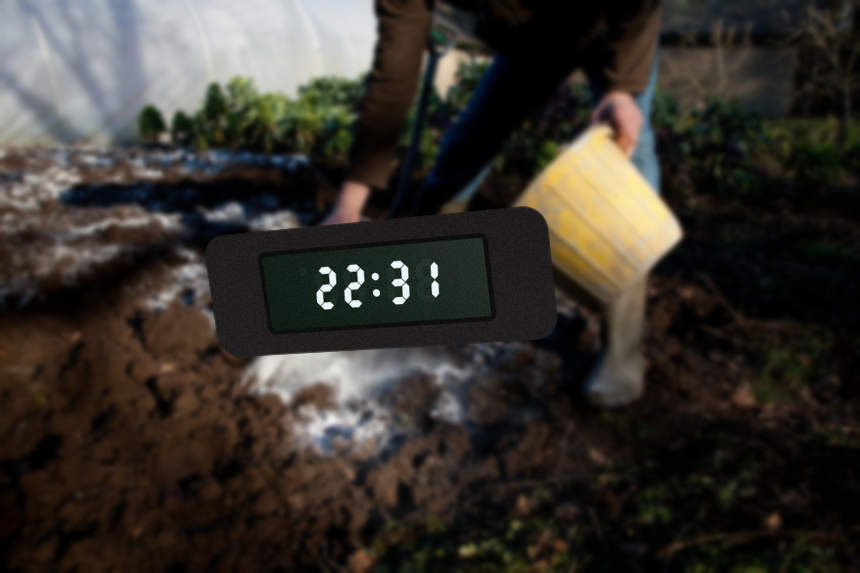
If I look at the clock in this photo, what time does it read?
22:31
